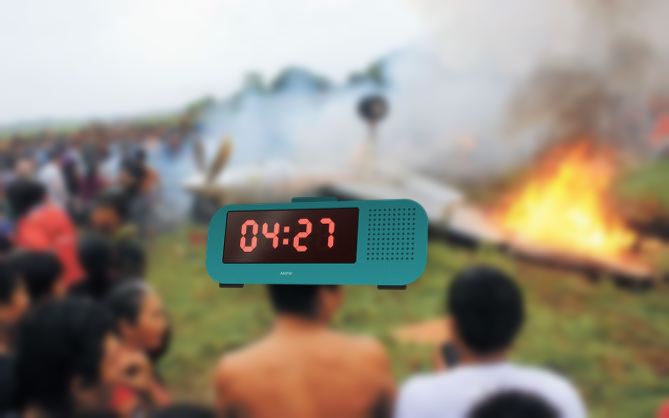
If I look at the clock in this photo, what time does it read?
4:27
